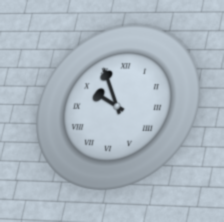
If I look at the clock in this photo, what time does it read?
9:55
